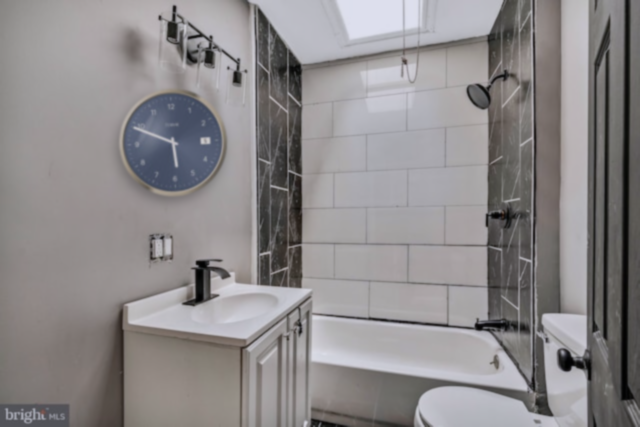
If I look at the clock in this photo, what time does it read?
5:49
